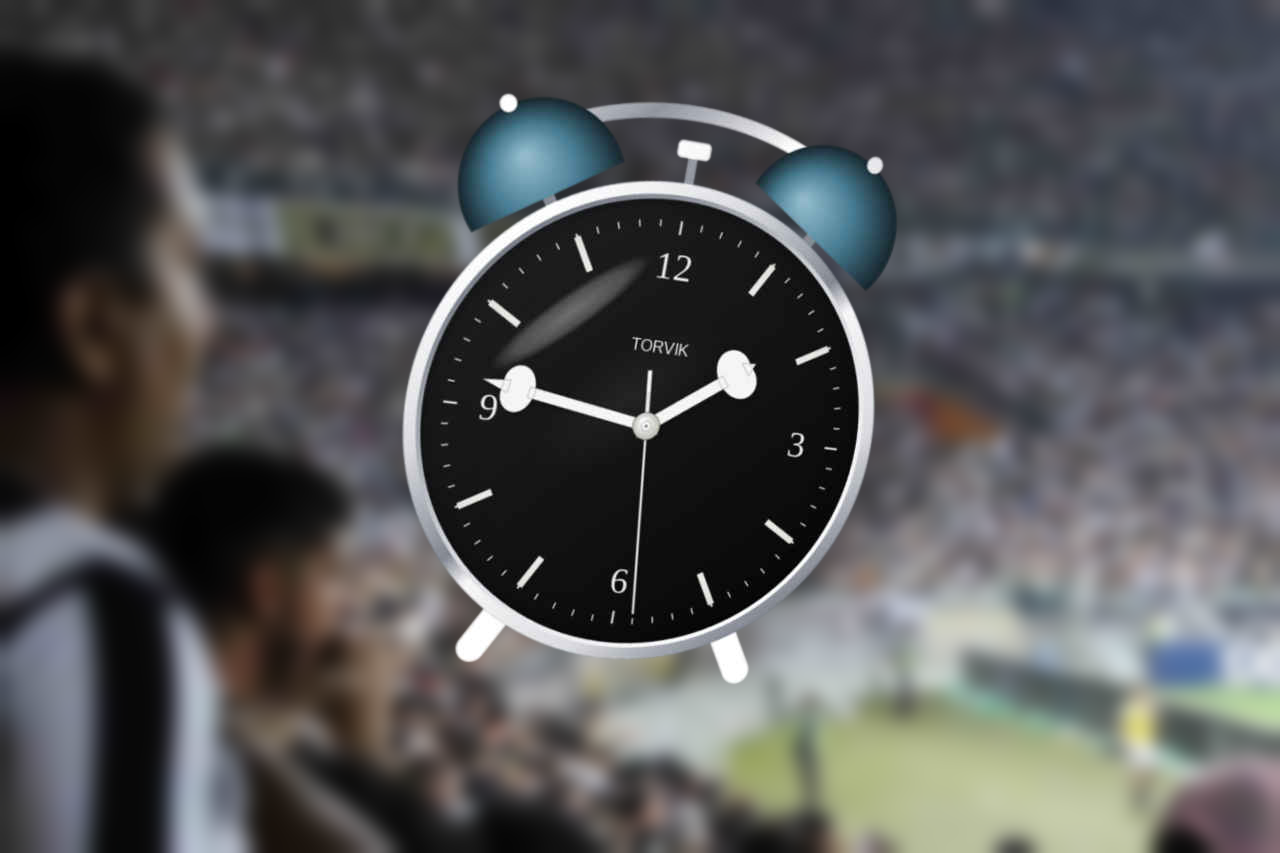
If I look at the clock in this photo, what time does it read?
1:46:29
